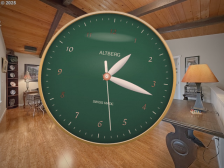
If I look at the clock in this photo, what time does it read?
1:17:28
